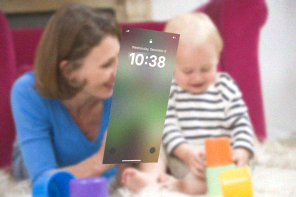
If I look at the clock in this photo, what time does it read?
10:38
